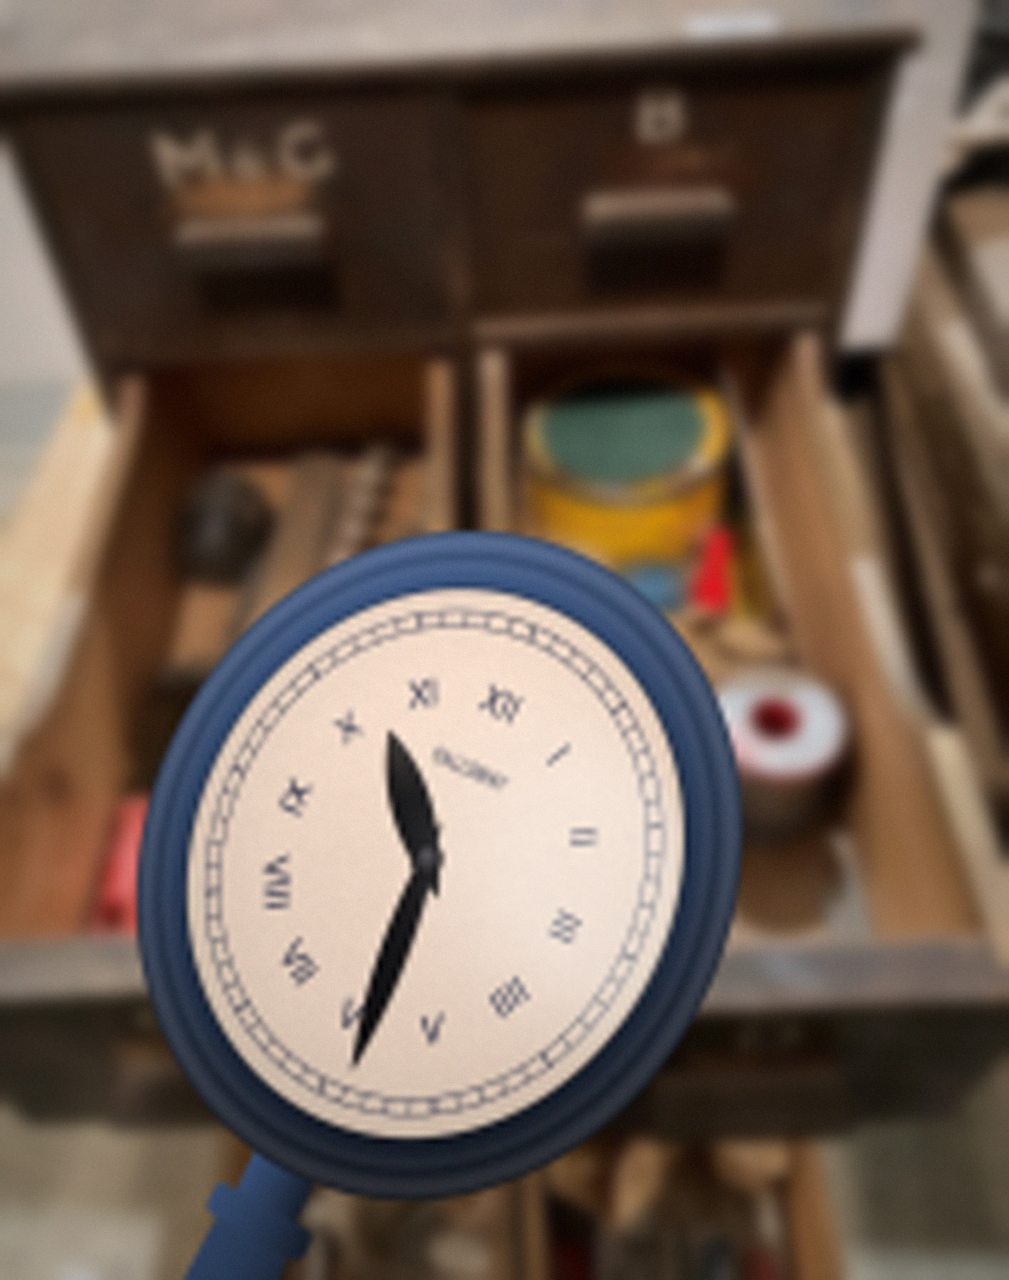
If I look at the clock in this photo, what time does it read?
10:29
